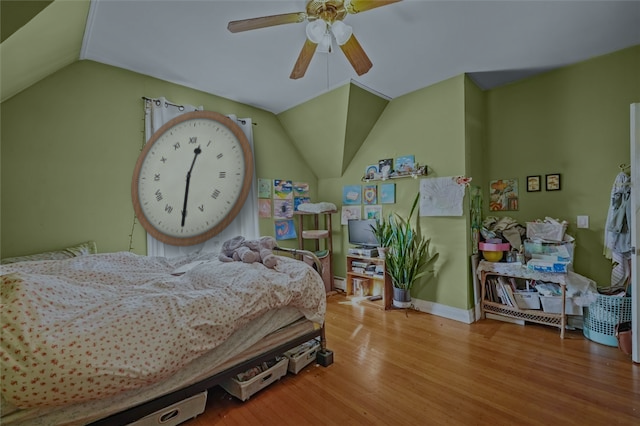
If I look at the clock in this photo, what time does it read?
12:30
